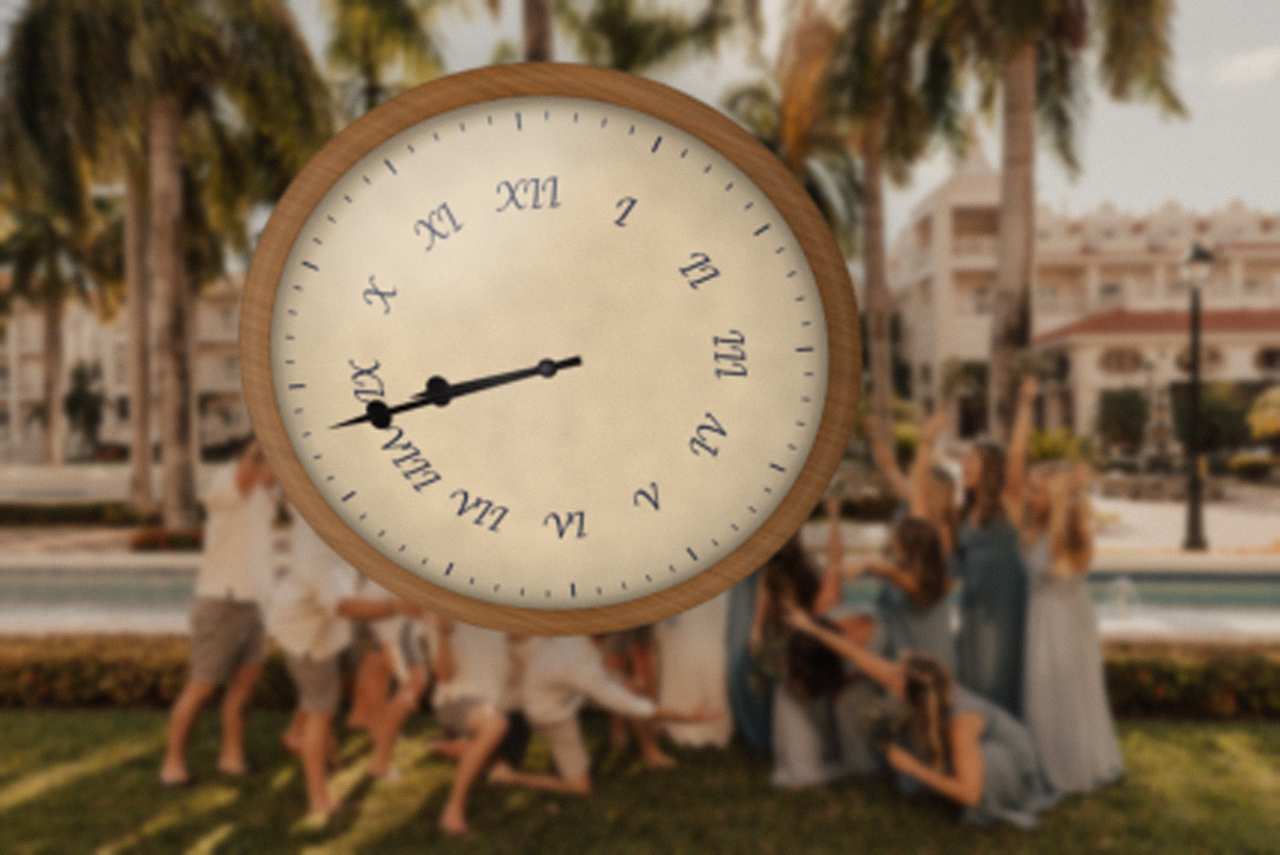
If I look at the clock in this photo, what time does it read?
8:43
